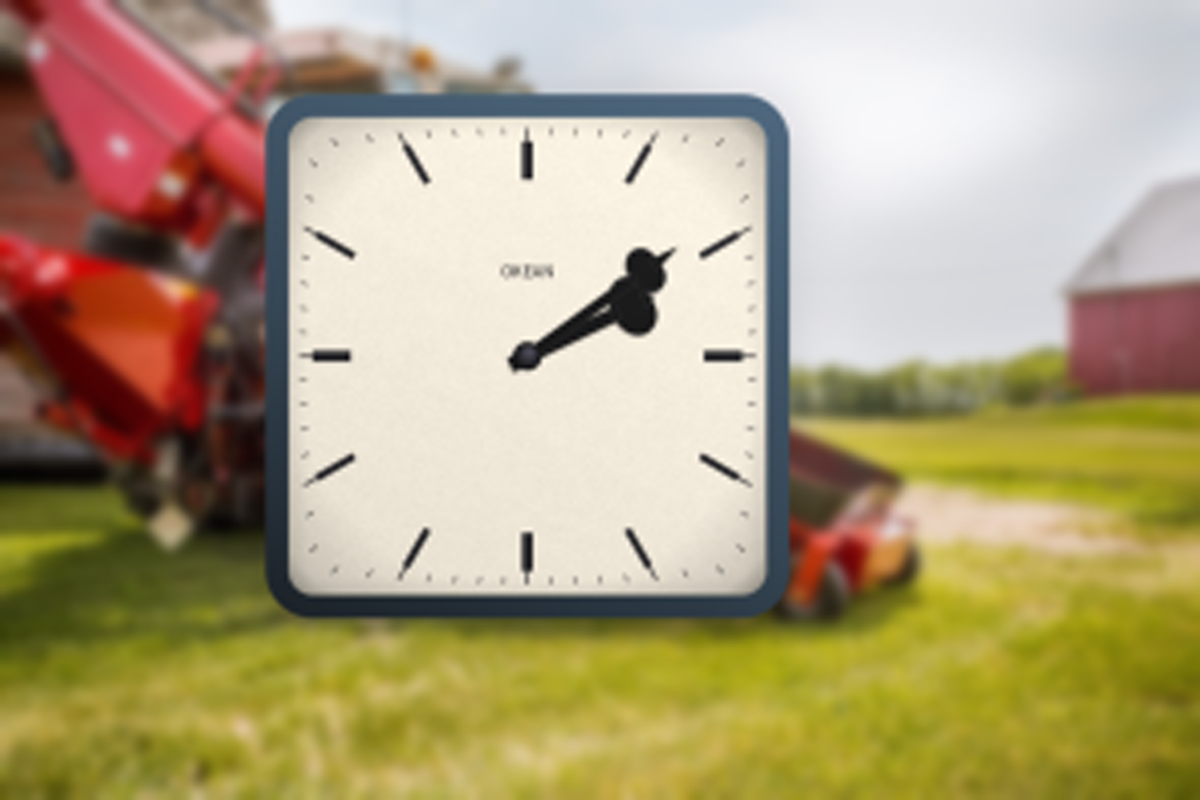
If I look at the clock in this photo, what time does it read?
2:09
